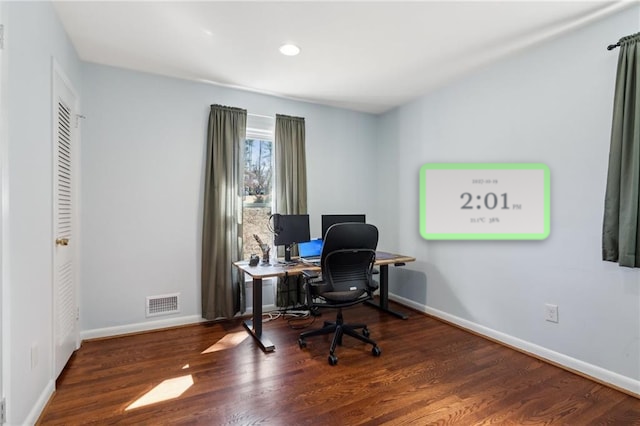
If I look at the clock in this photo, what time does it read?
2:01
